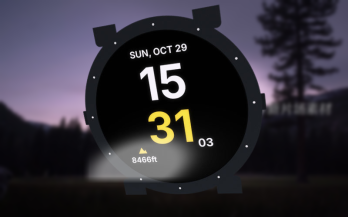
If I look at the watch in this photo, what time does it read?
15:31:03
